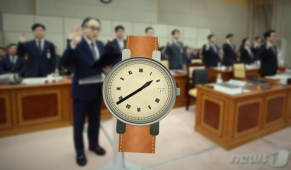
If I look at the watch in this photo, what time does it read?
1:39
